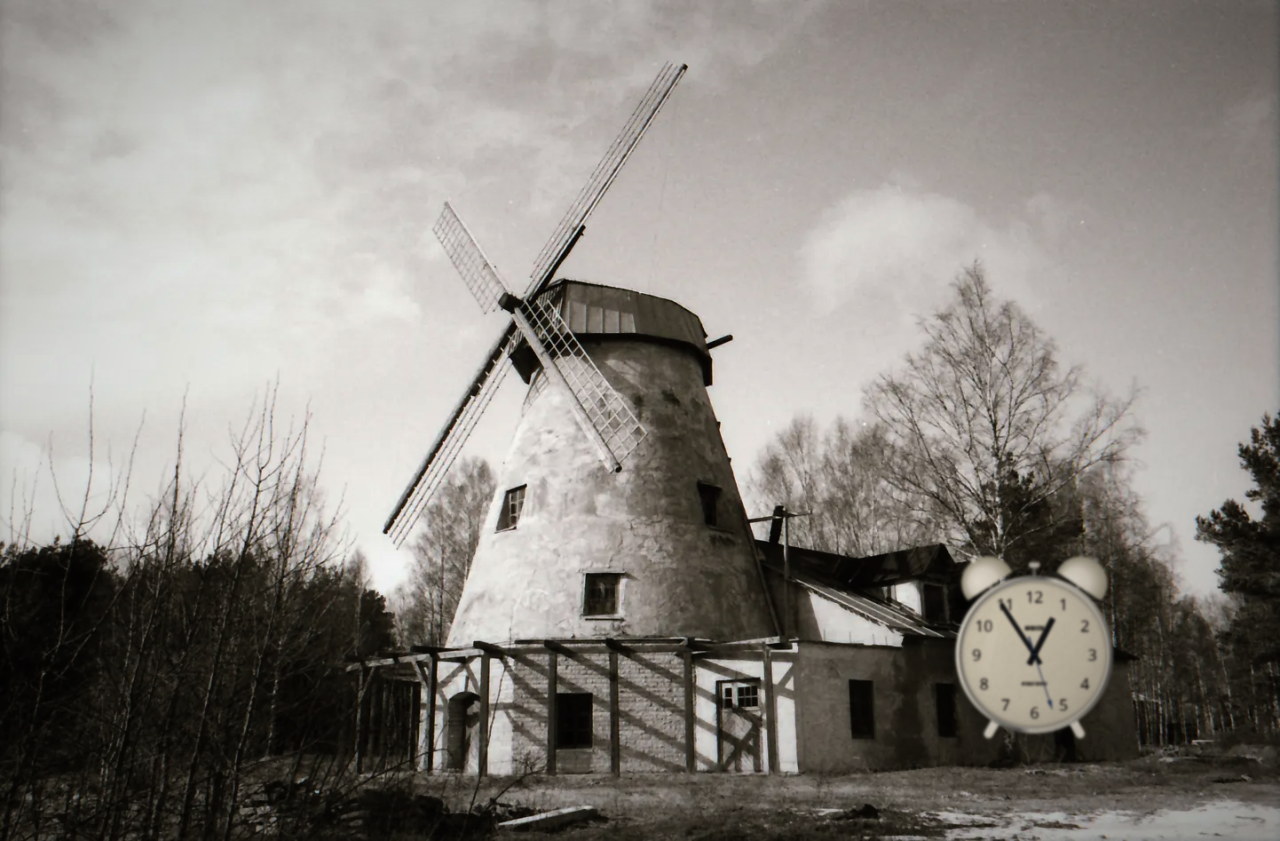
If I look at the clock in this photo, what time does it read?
12:54:27
